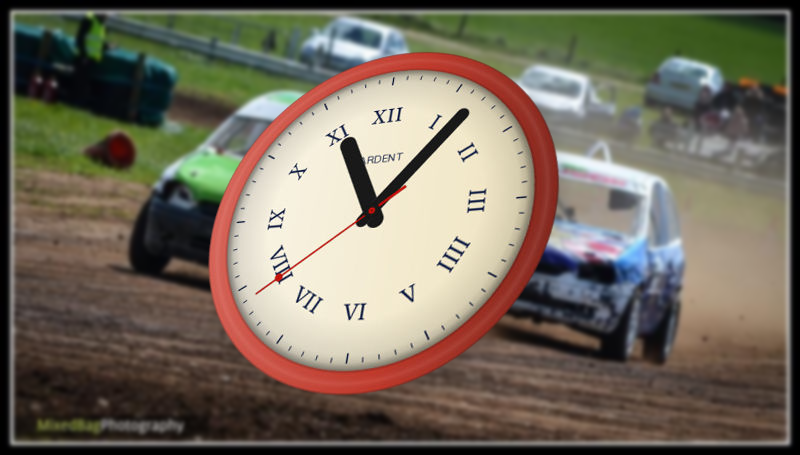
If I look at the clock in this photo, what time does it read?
11:06:39
